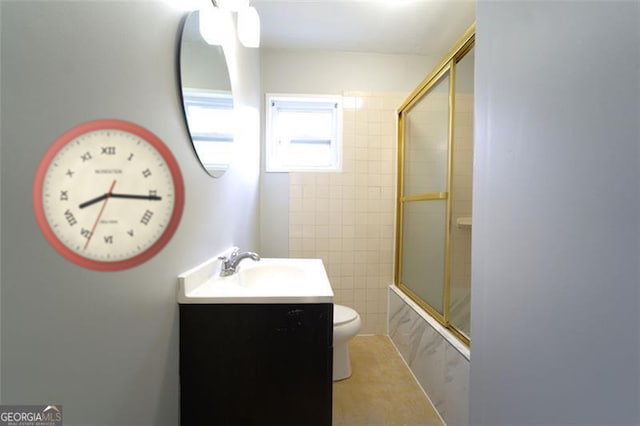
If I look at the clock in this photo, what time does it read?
8:15:34
